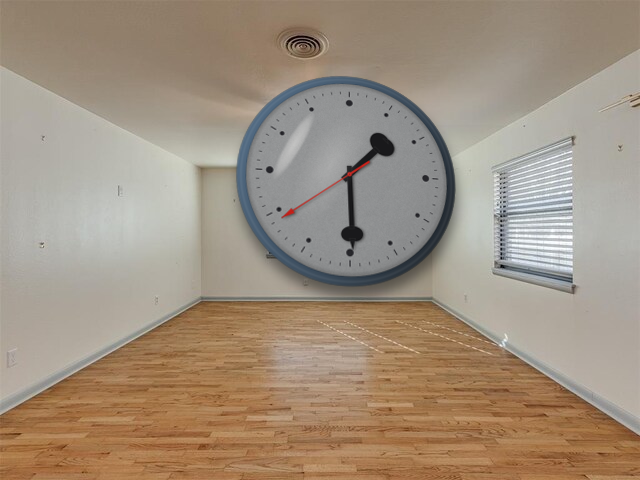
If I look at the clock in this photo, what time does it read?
1:29:39
